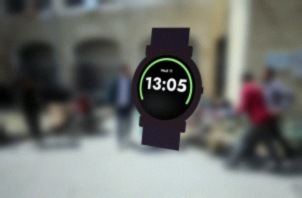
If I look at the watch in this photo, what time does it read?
13:05
